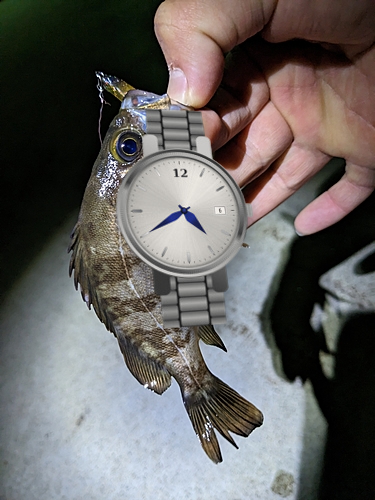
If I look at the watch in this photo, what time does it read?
4:40
